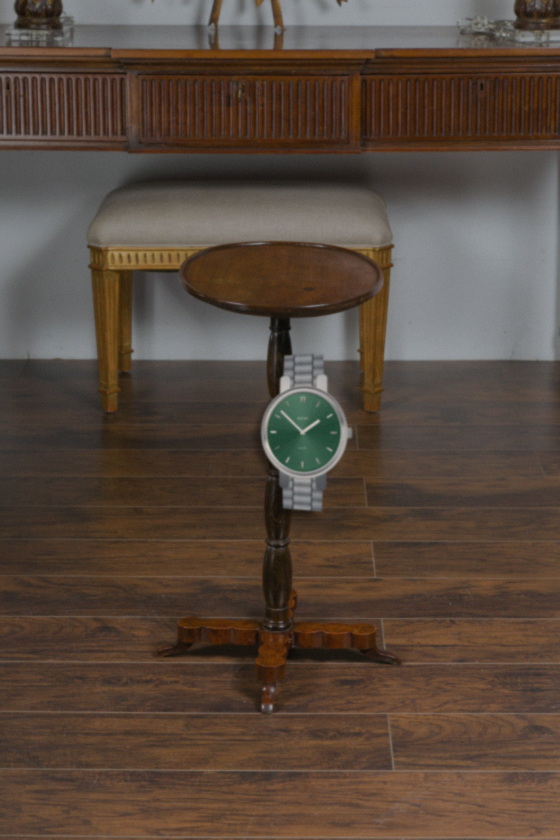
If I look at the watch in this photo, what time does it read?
1:52
